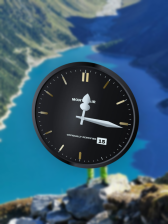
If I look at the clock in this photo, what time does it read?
12:16
